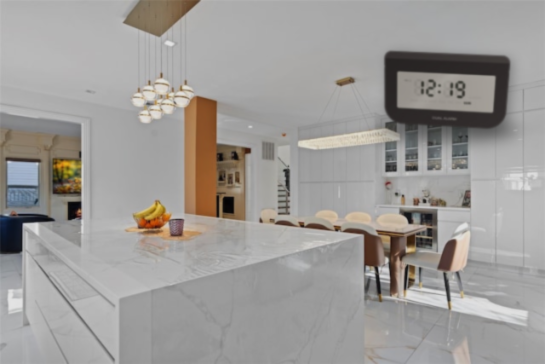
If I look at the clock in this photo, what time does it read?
12:19
